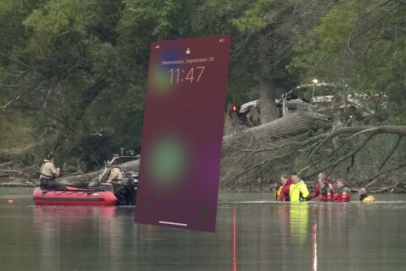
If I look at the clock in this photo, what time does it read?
11:47
